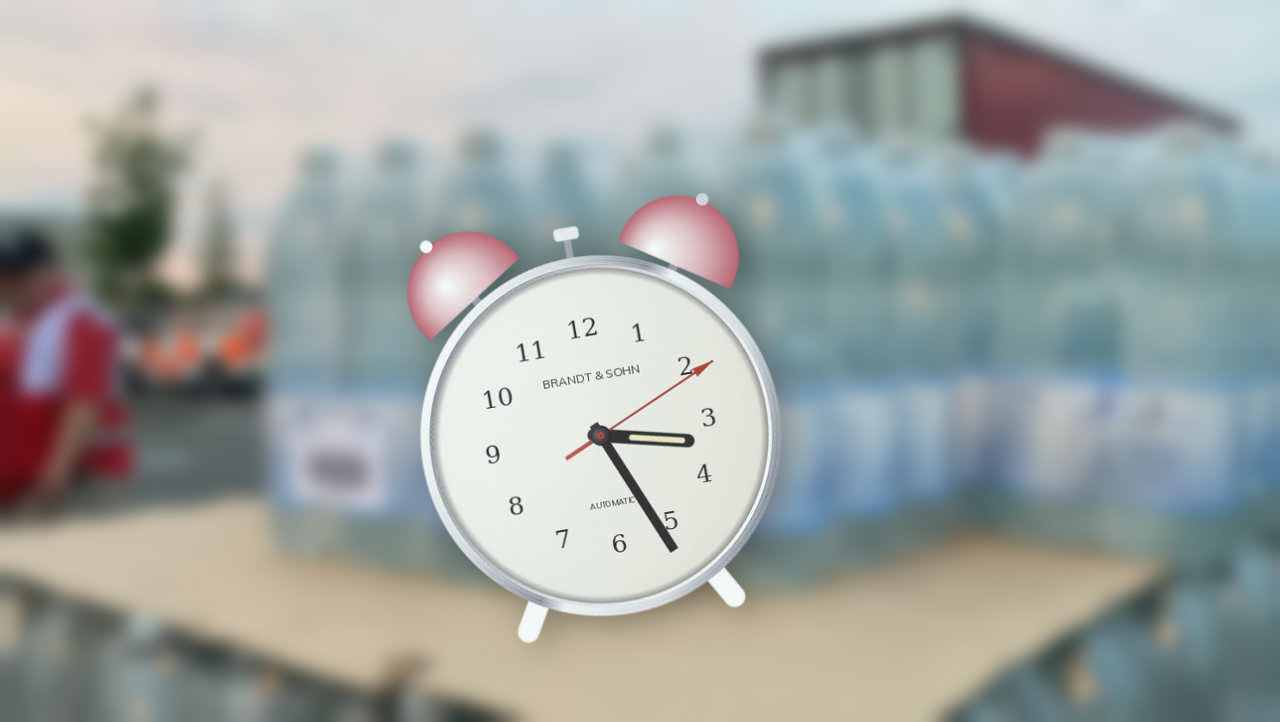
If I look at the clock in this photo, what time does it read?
3:26:11
